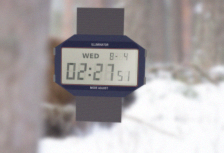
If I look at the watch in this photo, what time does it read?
2:27:51
